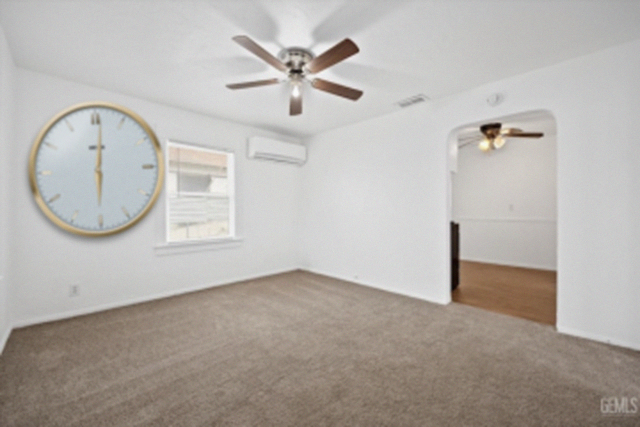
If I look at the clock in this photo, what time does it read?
6:01
